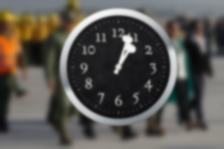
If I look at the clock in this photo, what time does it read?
1:03
